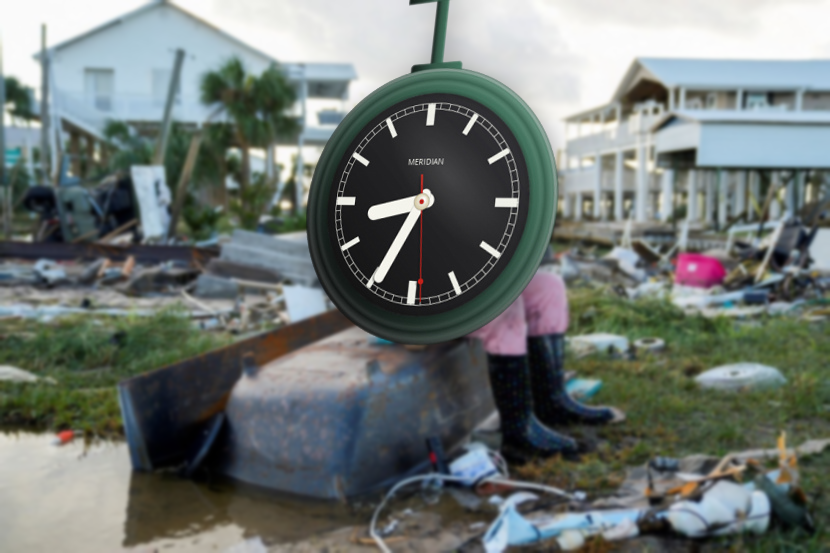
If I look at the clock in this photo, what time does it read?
8:34:29
